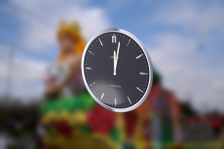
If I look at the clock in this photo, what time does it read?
12:02
